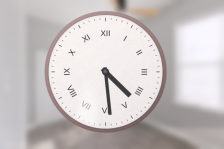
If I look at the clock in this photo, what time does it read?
4:29
